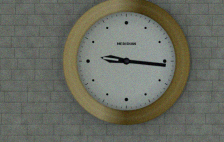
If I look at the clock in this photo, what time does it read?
9:16
